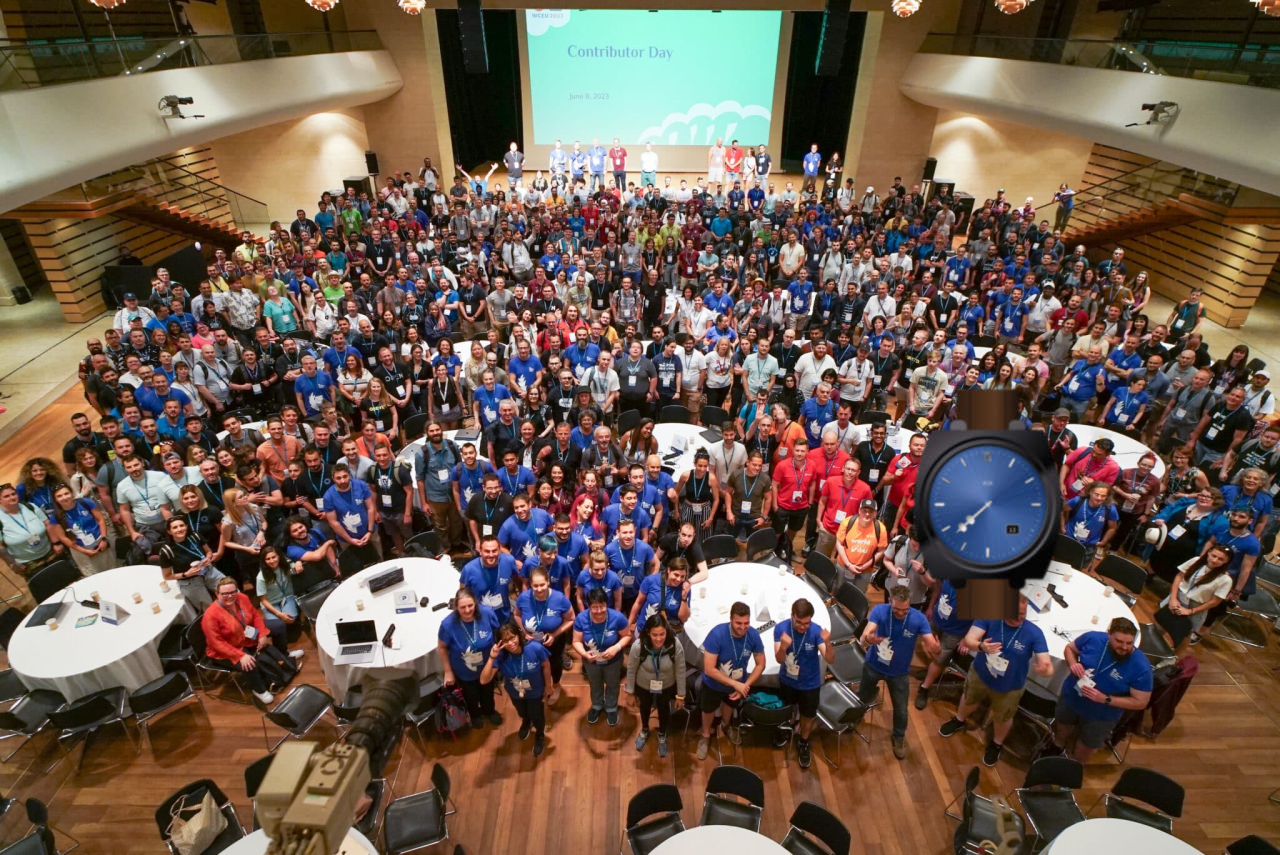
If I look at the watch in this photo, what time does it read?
7:38
